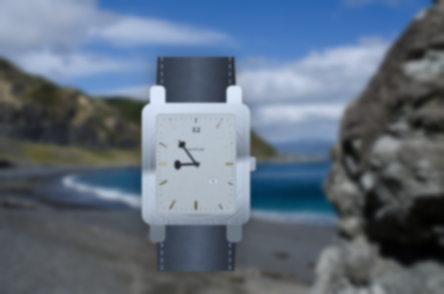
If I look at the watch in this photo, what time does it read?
8:54
